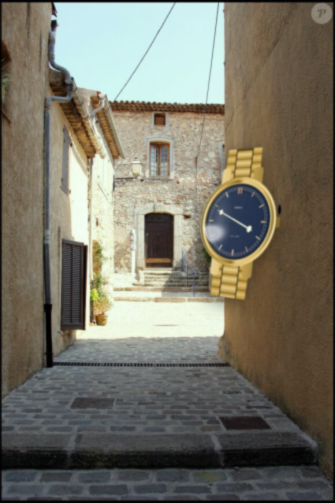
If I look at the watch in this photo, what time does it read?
3:49
